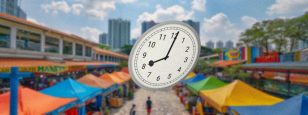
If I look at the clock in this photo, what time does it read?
8:01
